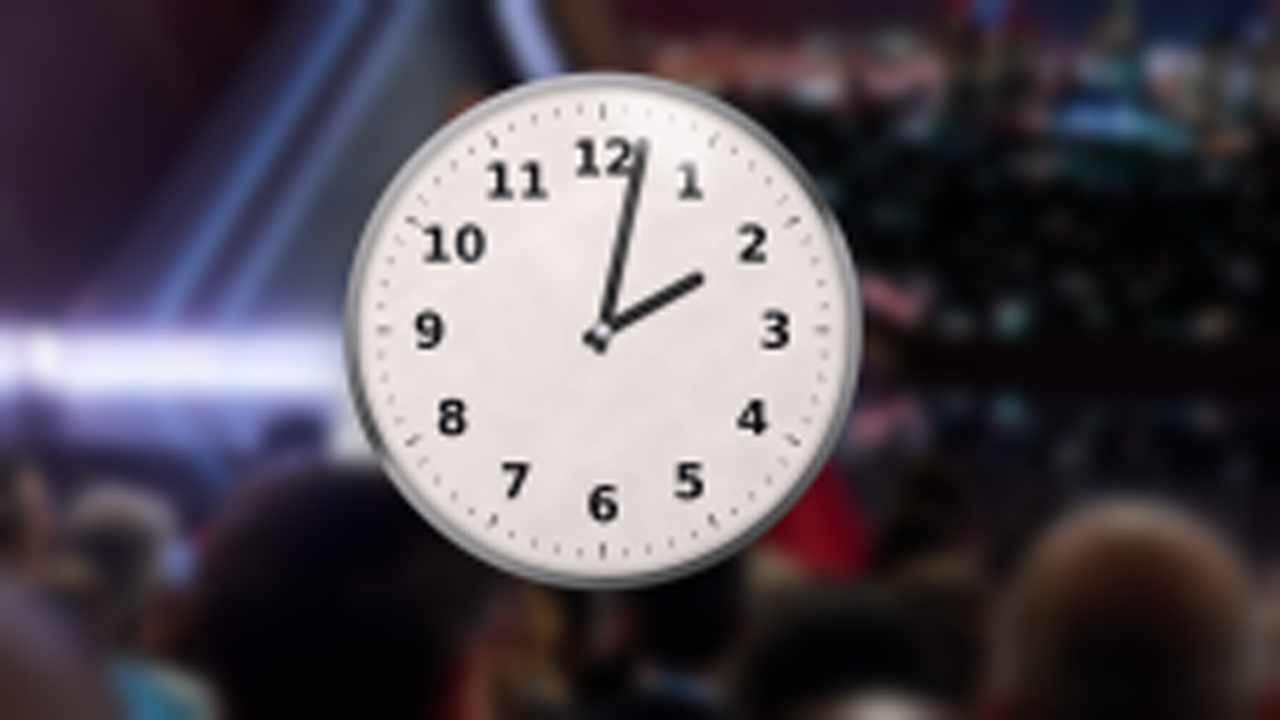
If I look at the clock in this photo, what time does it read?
2:02
